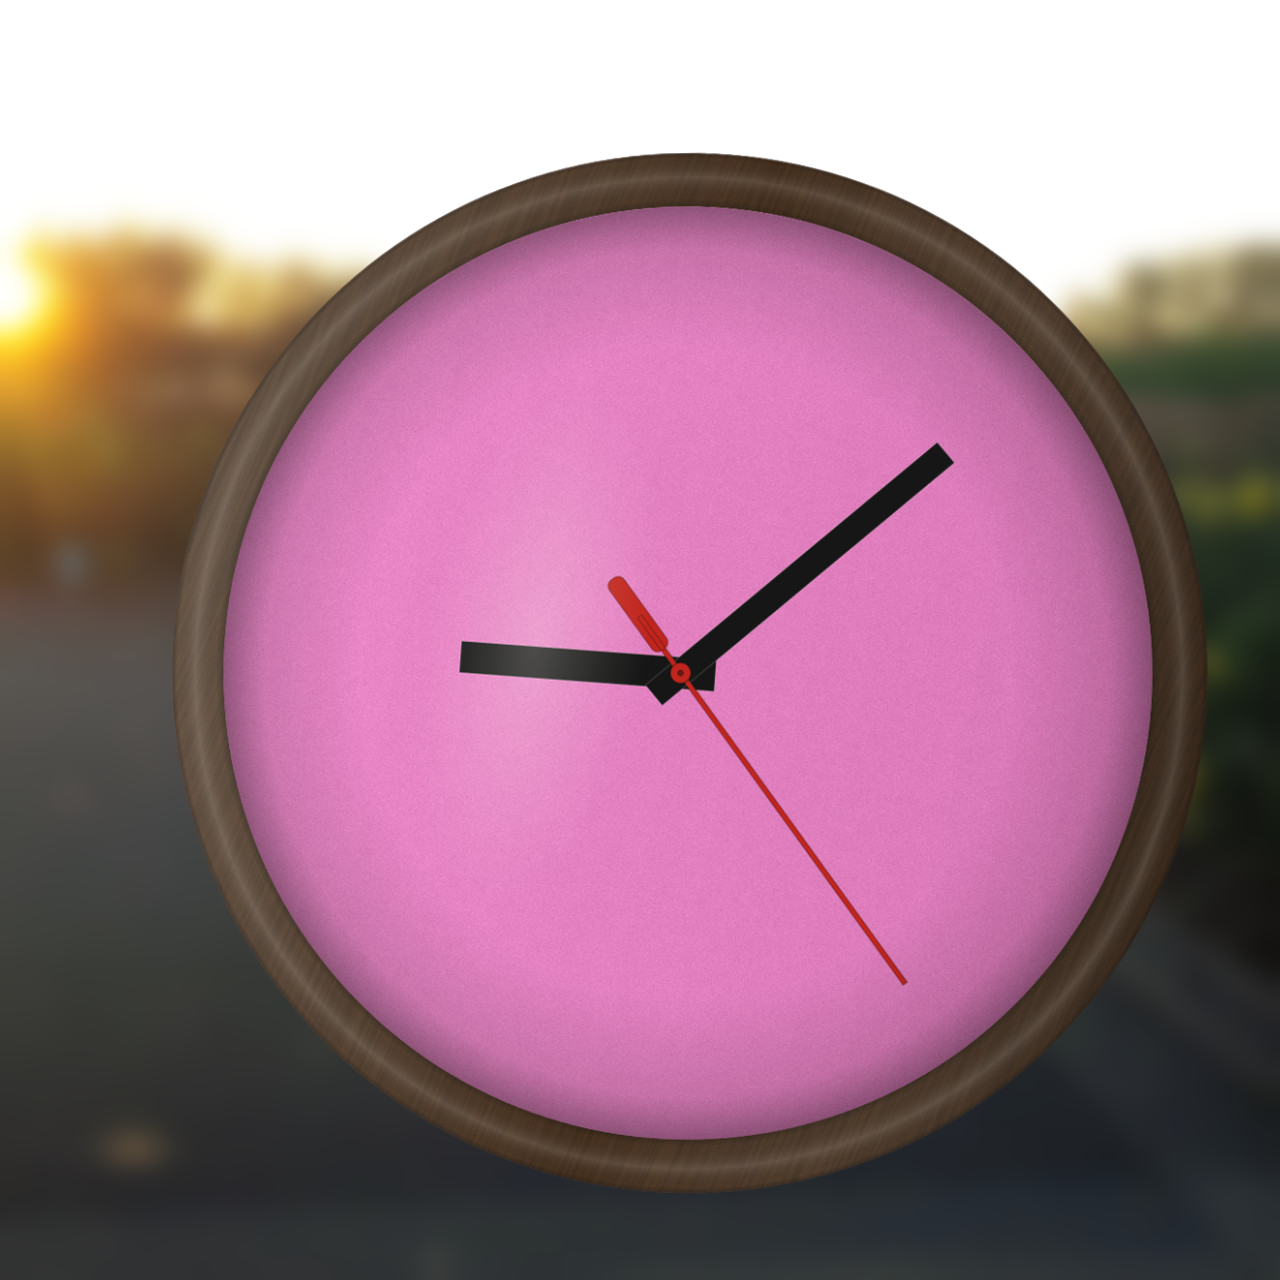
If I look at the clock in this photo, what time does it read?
9:08:24
